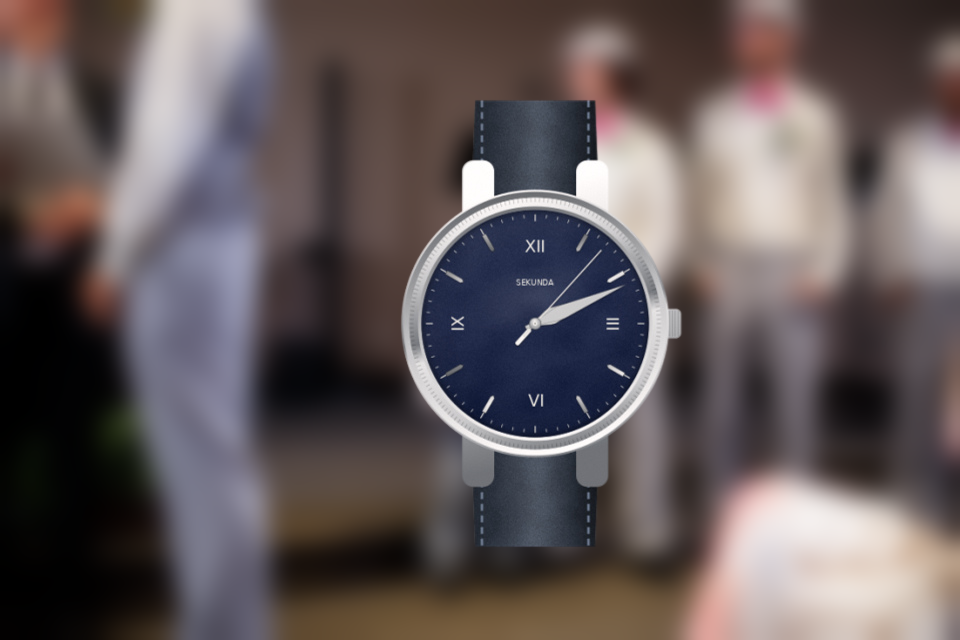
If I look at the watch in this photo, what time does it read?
2:11:07
